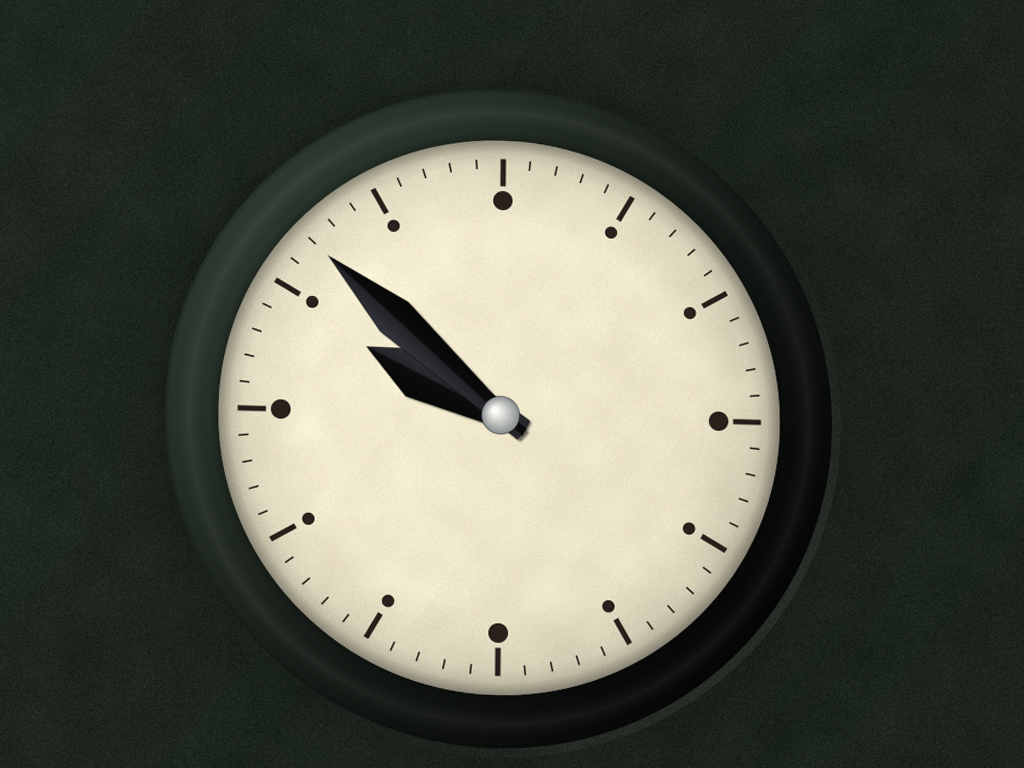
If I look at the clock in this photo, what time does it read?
9:52
